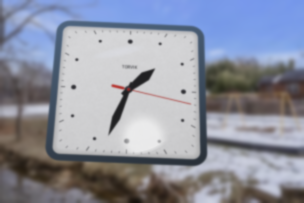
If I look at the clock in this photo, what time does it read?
1:33:17
